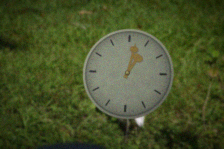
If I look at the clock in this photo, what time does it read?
1:02
